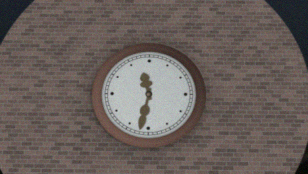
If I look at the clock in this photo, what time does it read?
11:32
